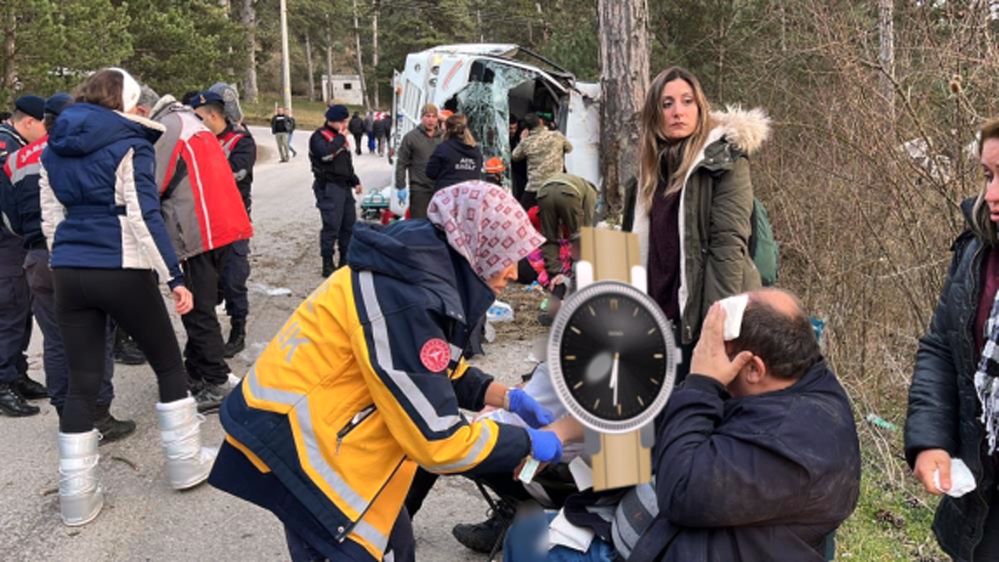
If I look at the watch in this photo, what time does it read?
6:31
